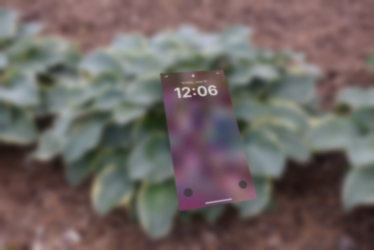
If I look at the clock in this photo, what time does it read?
12:06
